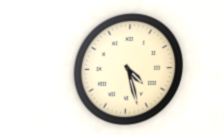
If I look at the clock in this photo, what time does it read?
4:27
